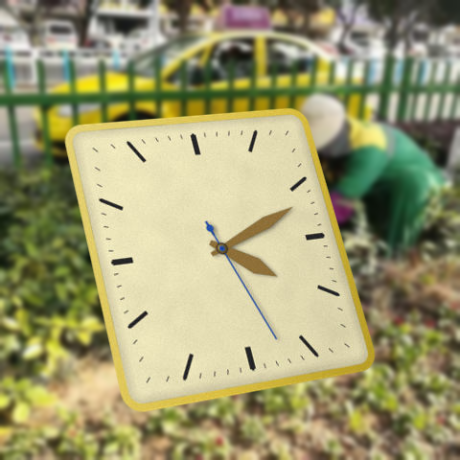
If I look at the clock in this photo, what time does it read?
4:11:27
